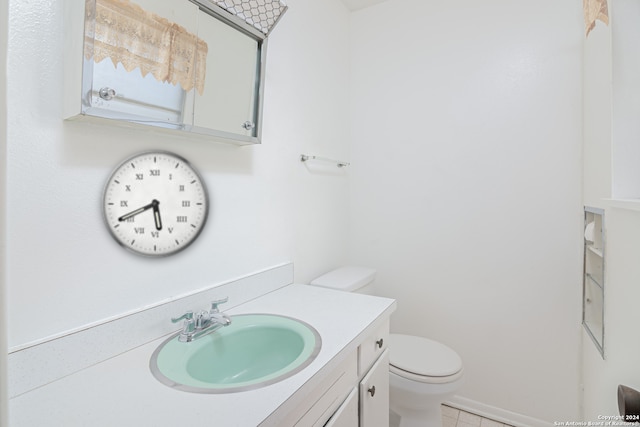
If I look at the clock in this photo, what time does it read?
5:41
